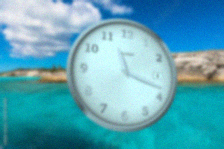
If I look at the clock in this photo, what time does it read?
11:18
